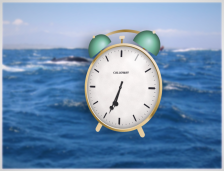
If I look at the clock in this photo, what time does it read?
6:34
